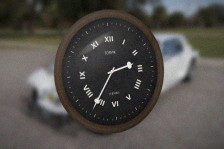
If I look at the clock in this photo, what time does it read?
2:36
